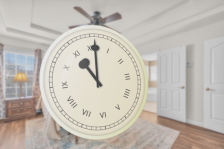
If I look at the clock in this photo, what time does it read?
11:01
